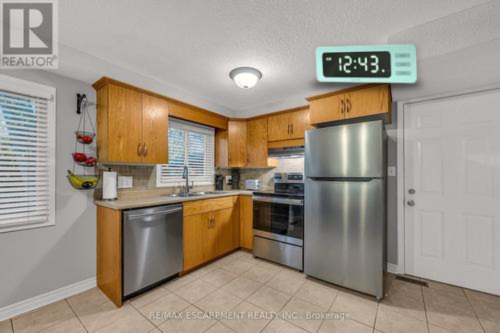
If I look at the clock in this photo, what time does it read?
12:43
